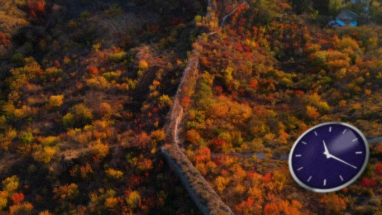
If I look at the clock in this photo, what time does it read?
11:20
